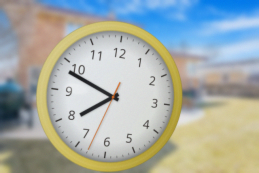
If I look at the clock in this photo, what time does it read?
7:48:33
